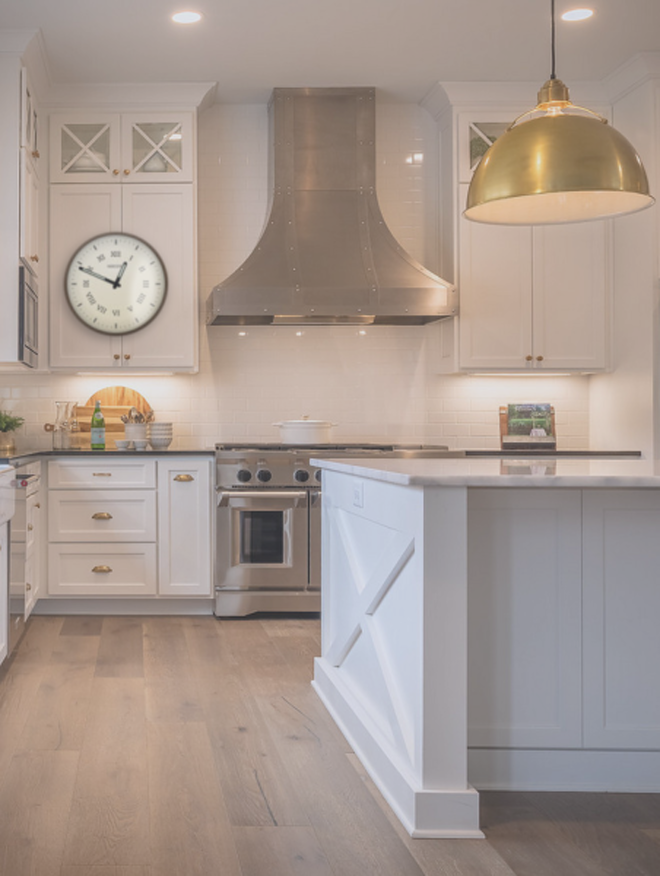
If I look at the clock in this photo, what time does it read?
12:49
